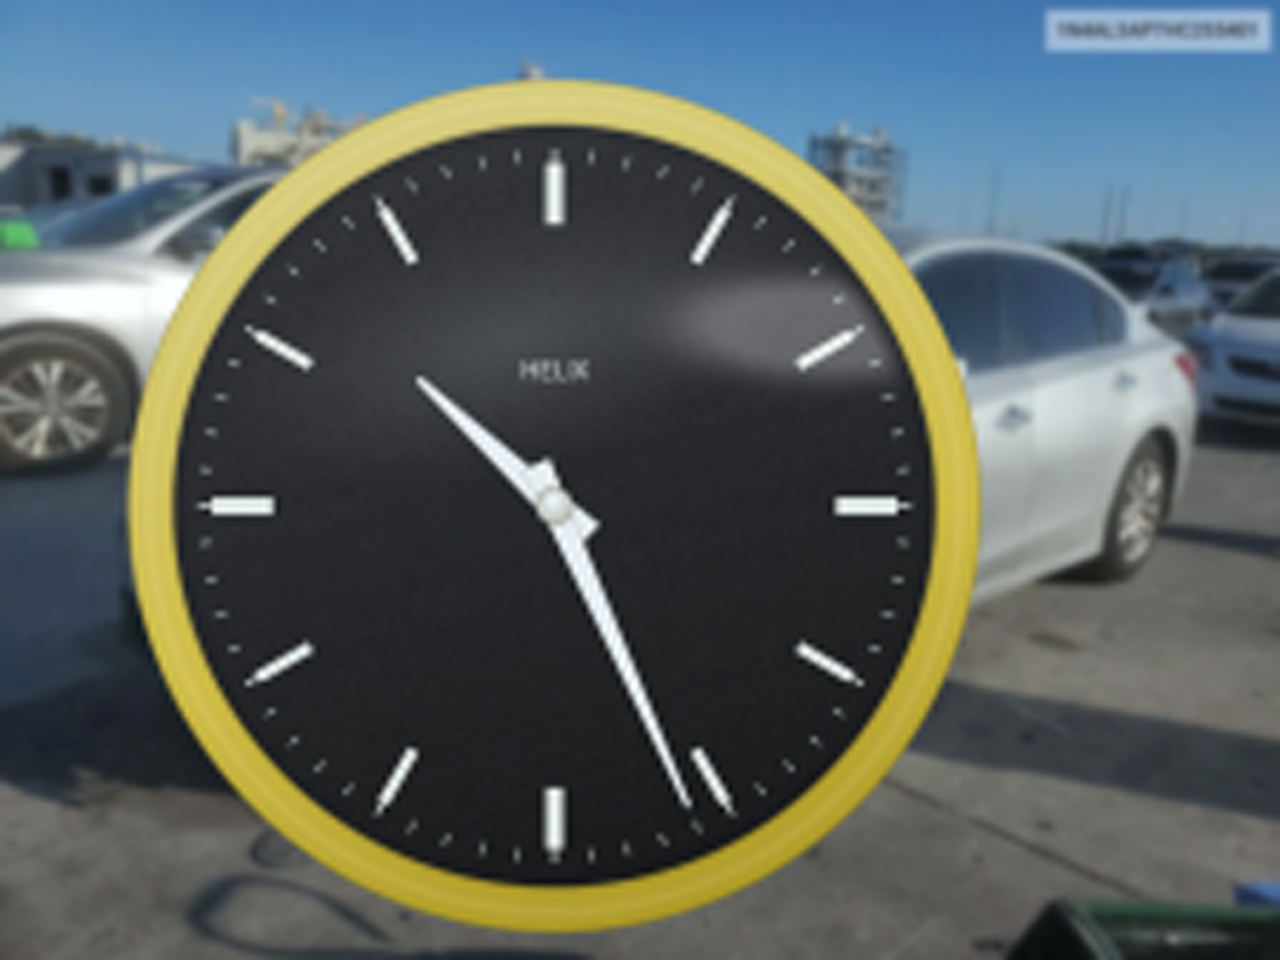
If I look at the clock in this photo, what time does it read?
10:26
